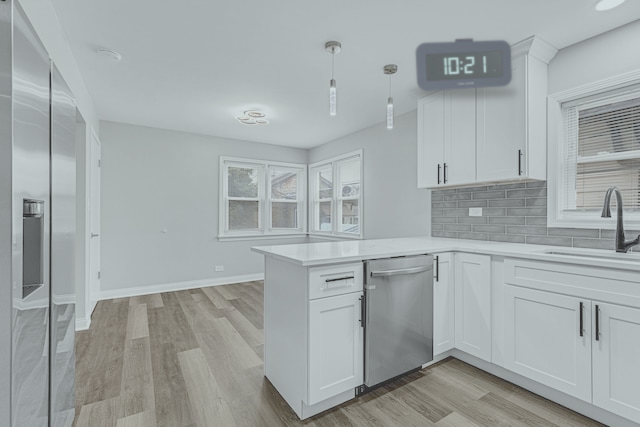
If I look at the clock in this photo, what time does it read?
10:21
